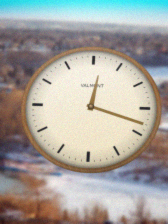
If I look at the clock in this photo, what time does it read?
12:18
